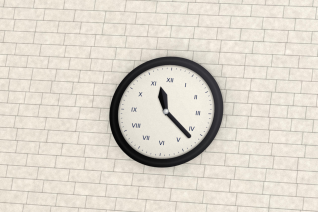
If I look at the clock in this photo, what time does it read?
11:22
